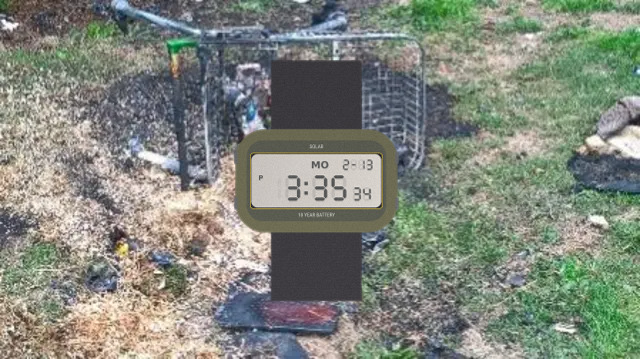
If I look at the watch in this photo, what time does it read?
3:35:34
